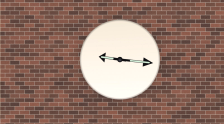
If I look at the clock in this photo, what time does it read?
9:16
